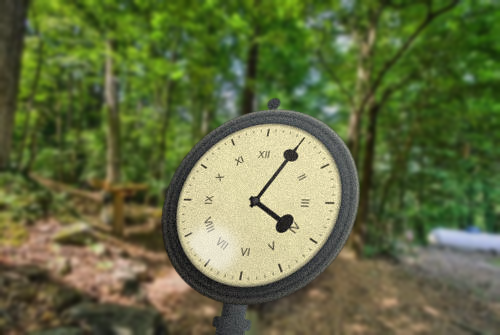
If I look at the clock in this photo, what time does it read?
4:05
